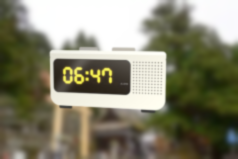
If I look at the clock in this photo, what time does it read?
6:47
